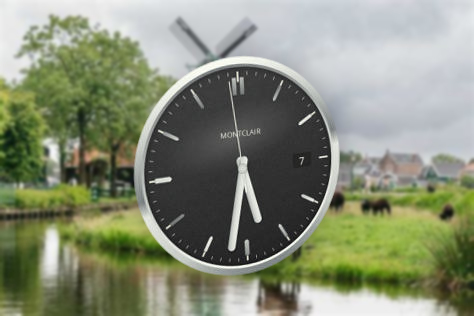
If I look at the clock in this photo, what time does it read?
5:31:59
